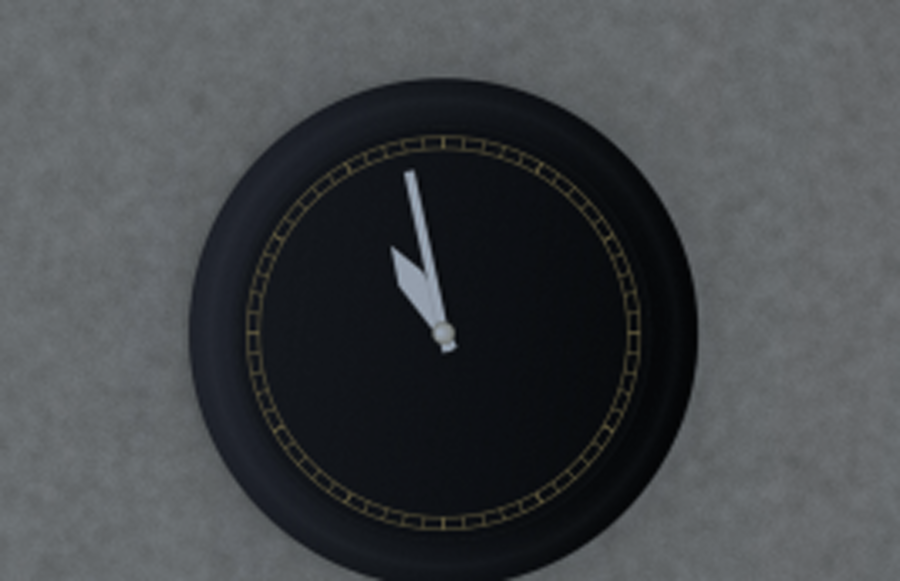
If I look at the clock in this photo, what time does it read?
10:58
